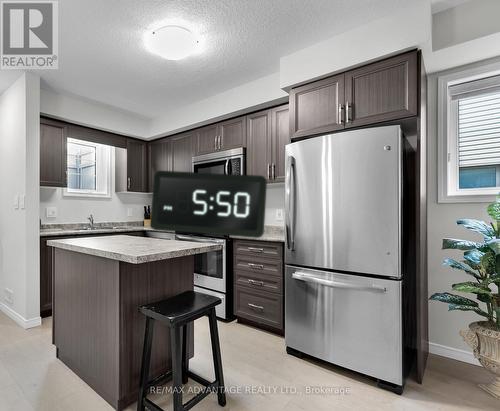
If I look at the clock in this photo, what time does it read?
5:50
